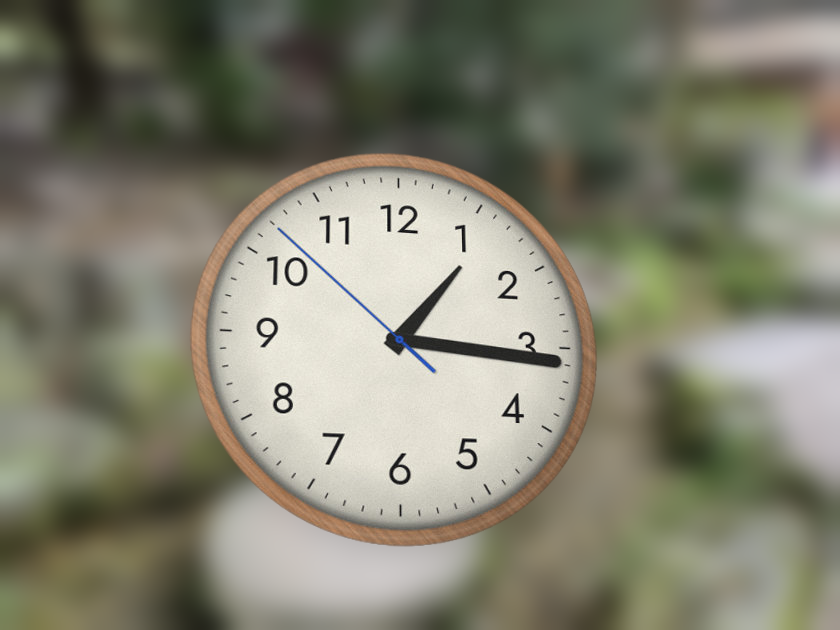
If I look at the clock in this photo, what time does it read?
1:15:52
